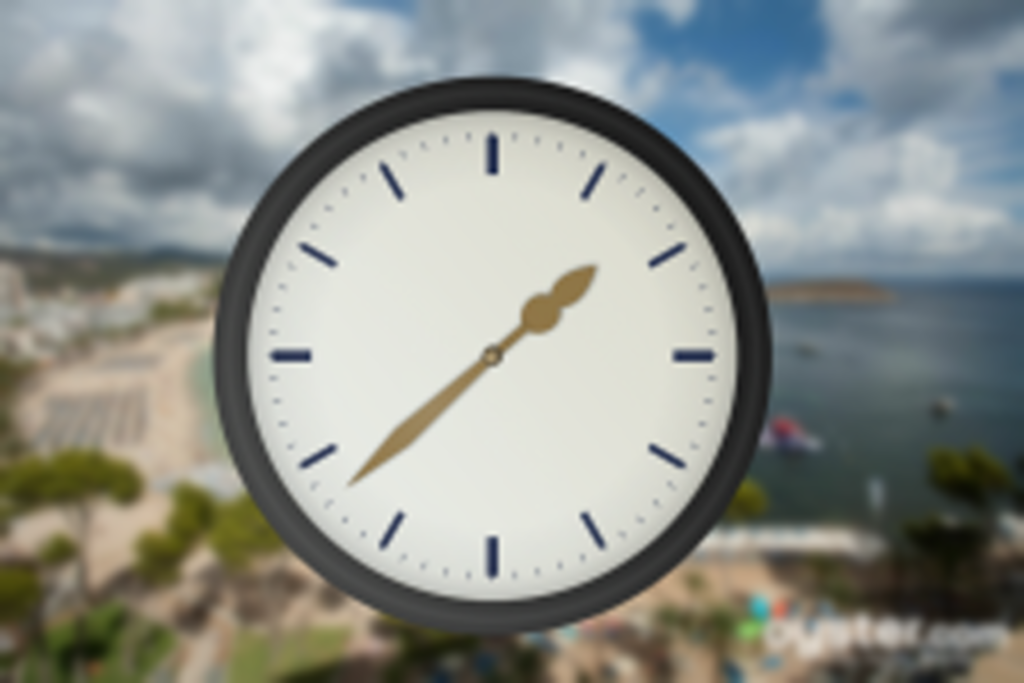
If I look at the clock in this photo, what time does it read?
1:38
